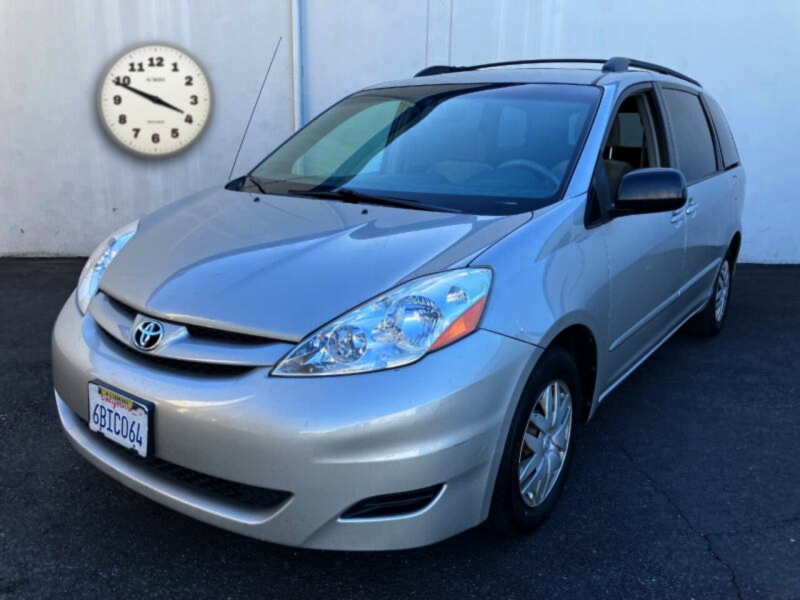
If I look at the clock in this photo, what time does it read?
3:49
